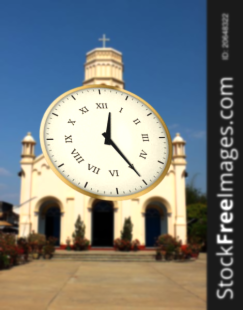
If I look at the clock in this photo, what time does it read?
12:25
